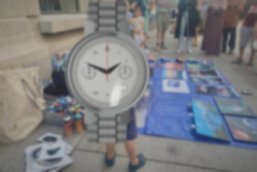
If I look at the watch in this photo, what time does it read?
1:49
